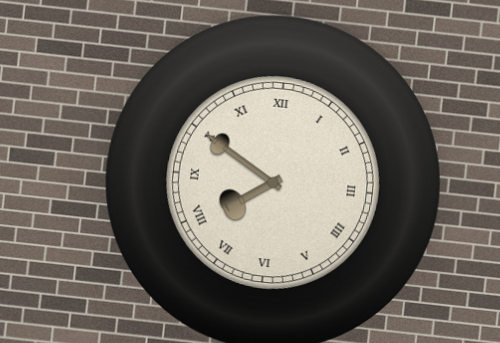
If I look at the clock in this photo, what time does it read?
7:50
